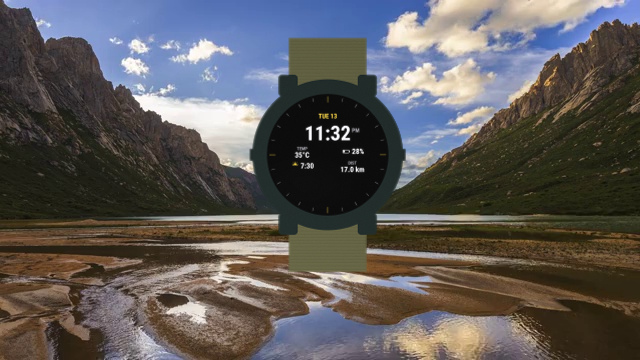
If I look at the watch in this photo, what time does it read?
11:32
